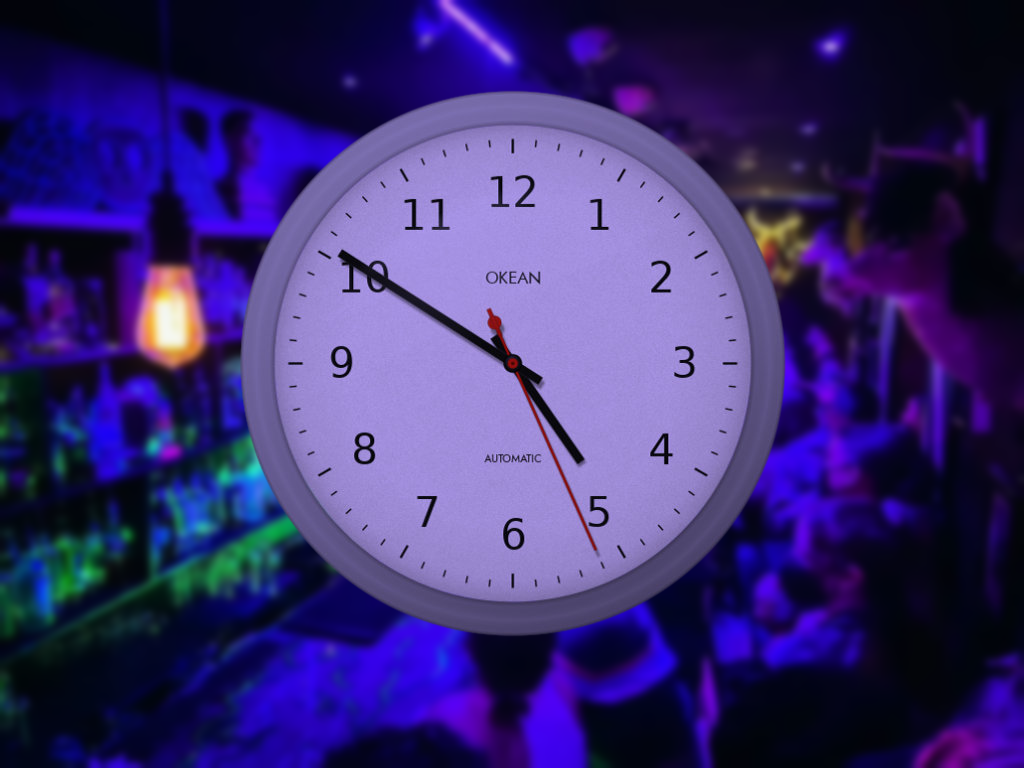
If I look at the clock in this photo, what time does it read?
4:50:26
